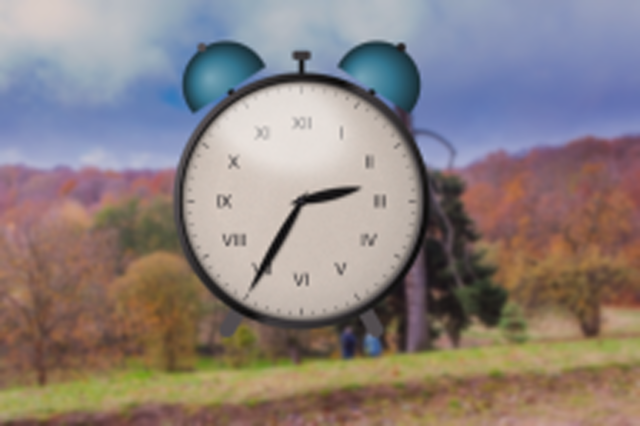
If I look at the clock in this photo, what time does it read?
2:35
